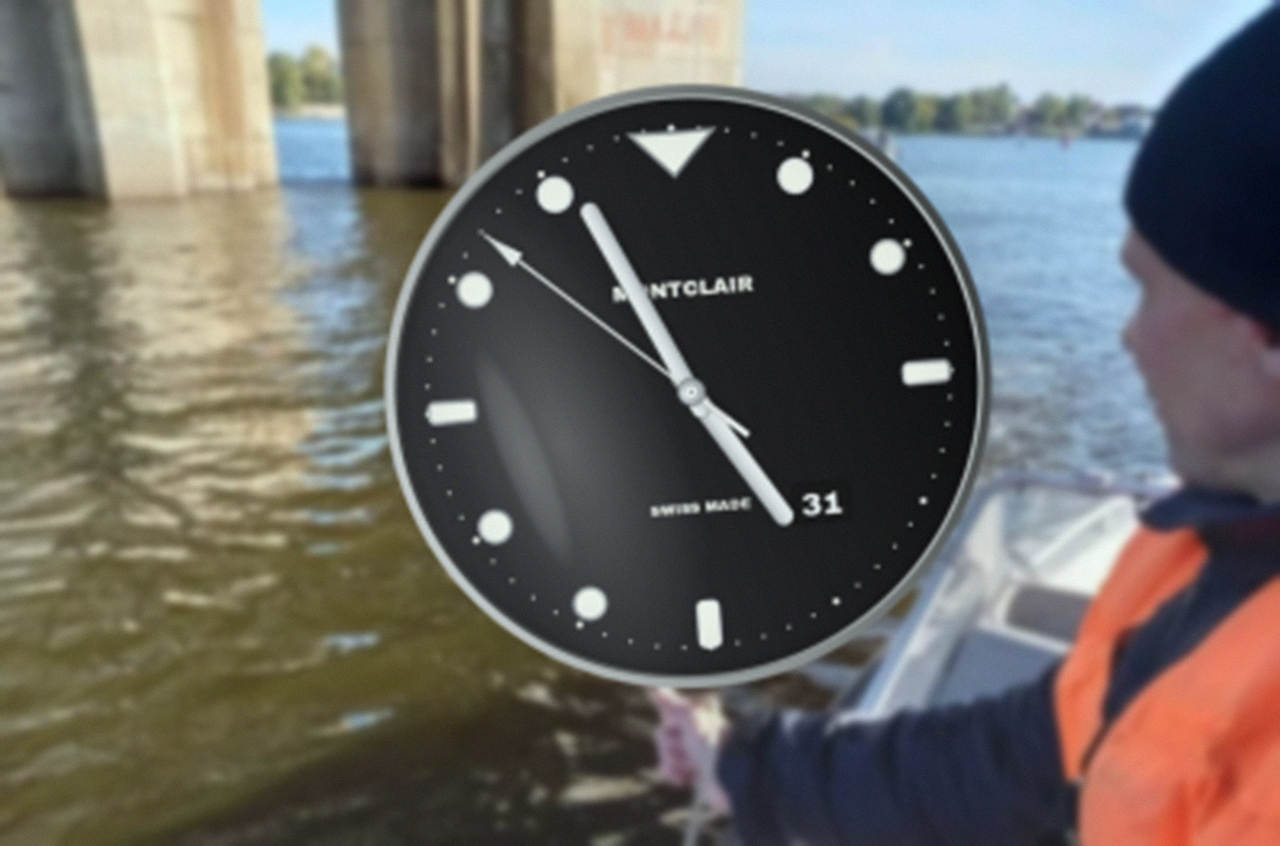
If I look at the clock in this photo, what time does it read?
4:55:52
